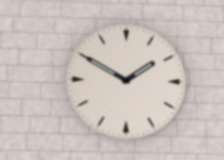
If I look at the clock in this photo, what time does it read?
1:50
